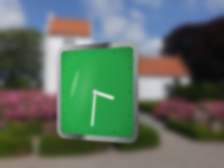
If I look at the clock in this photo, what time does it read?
3:31
